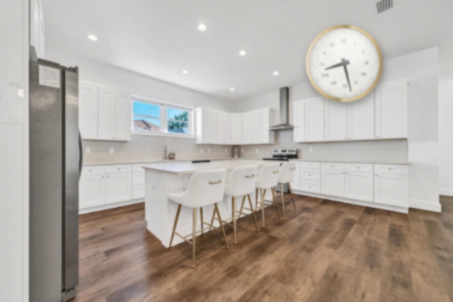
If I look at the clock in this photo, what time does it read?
8:28
